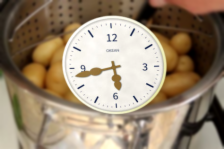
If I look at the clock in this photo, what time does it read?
5:43
